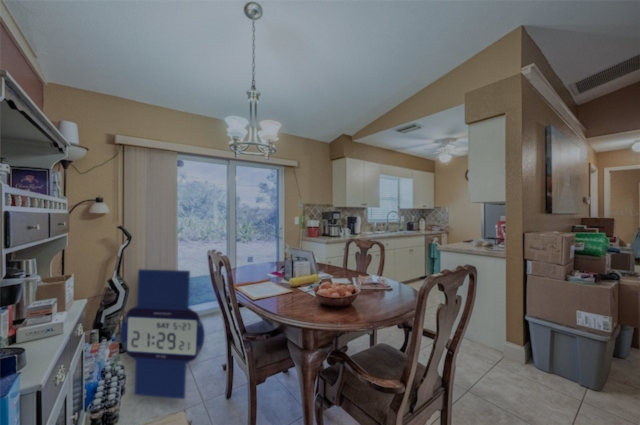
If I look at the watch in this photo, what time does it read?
21:29
